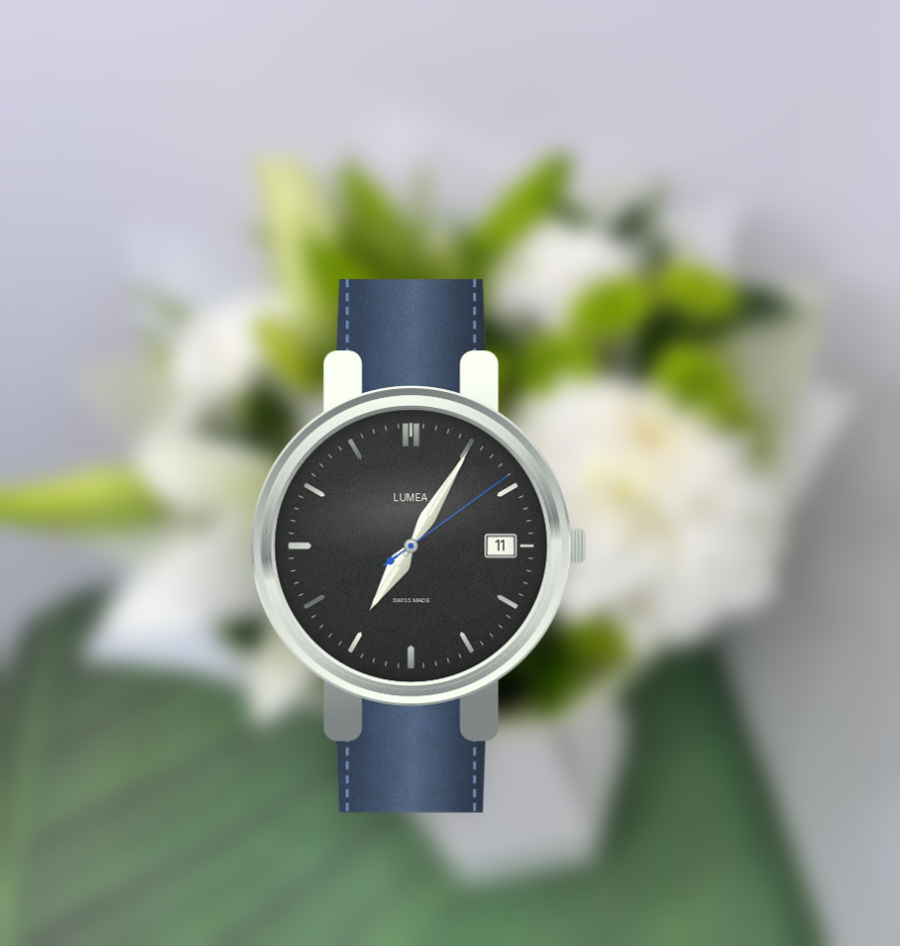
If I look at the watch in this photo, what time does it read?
7:05:09
